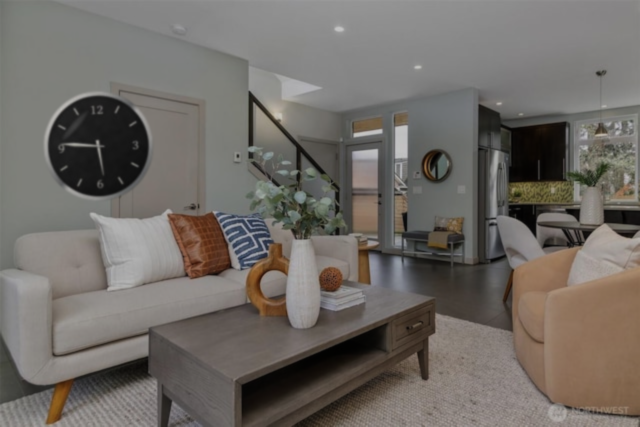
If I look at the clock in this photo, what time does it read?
5:46
